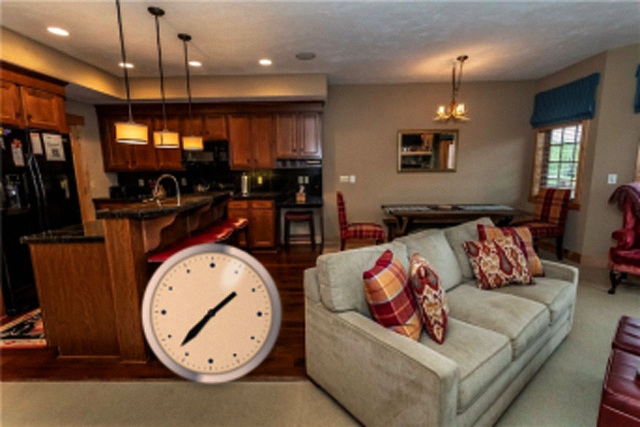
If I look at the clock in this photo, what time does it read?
1:37
